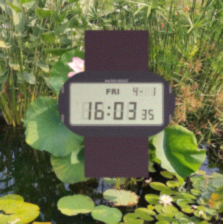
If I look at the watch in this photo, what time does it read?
16:03:35
